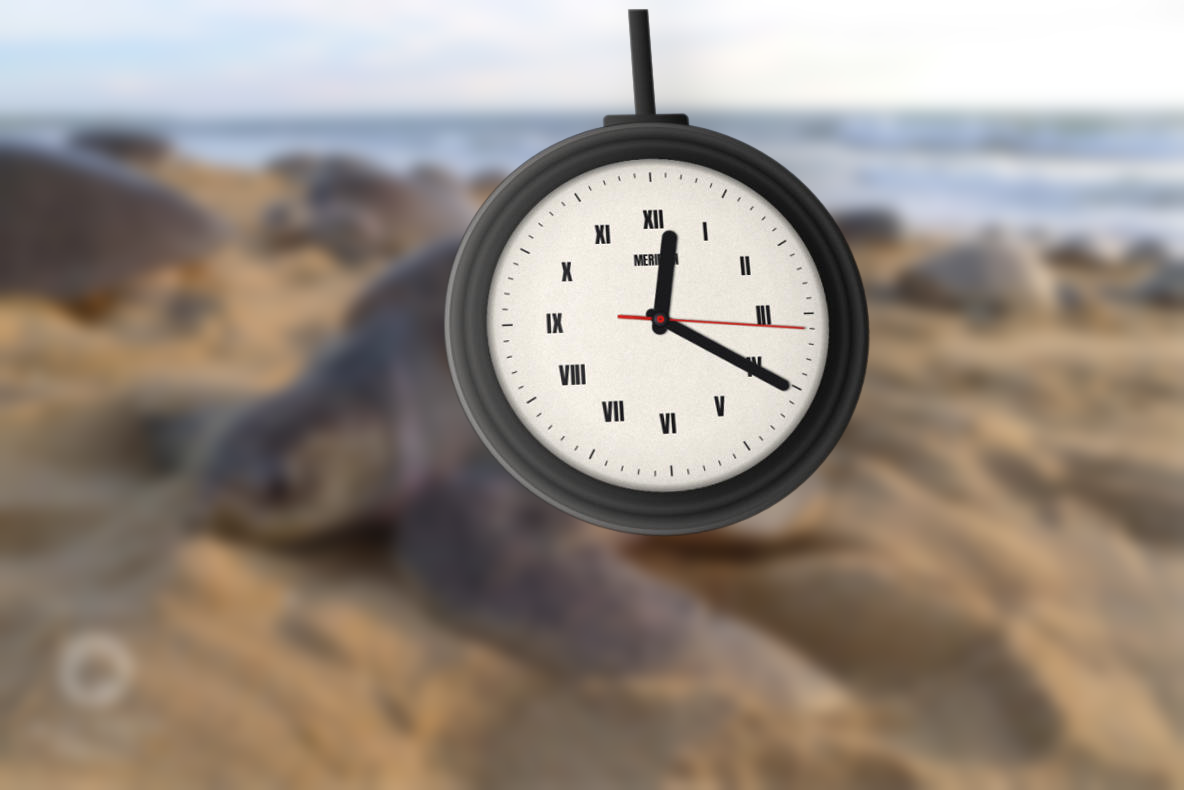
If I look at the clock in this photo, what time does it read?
12:20:16
